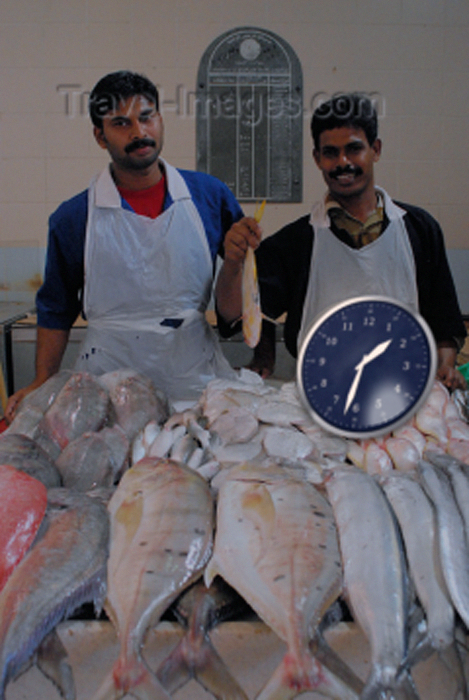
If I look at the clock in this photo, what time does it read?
1:32
